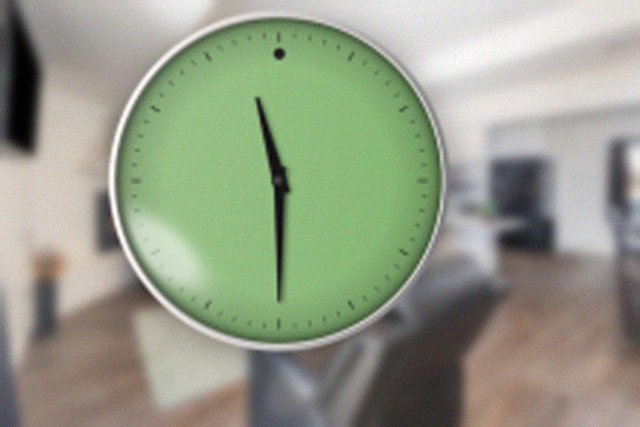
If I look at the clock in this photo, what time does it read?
11:30
